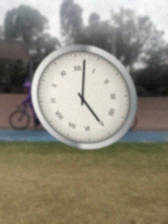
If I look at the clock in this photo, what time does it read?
5:02
